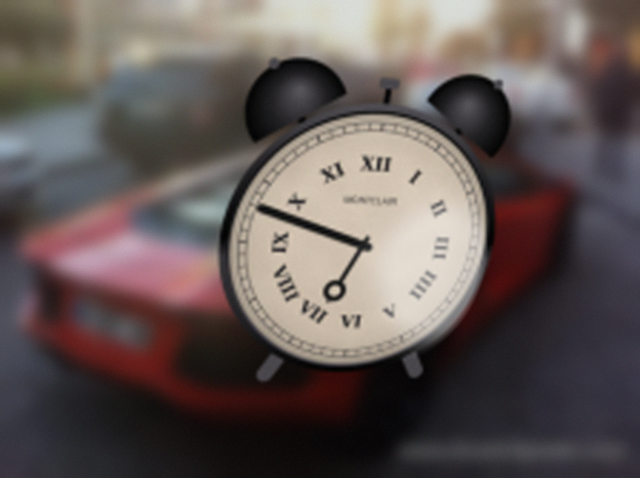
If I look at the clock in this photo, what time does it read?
6:48
